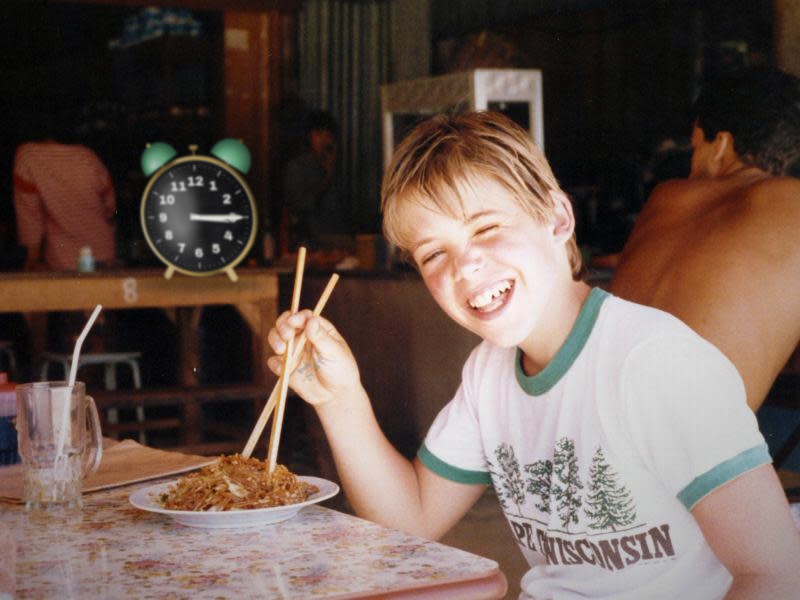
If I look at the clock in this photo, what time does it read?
3:15
